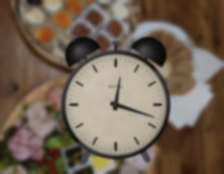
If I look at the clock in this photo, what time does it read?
12:18
